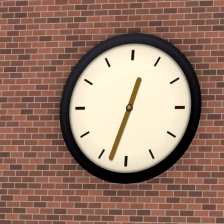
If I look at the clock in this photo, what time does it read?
12:33
